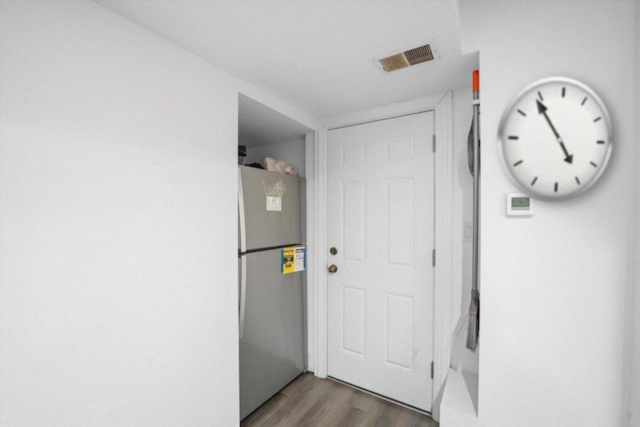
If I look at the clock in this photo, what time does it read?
4:54
